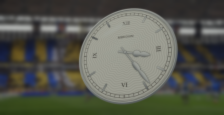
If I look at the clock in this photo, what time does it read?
3:24
